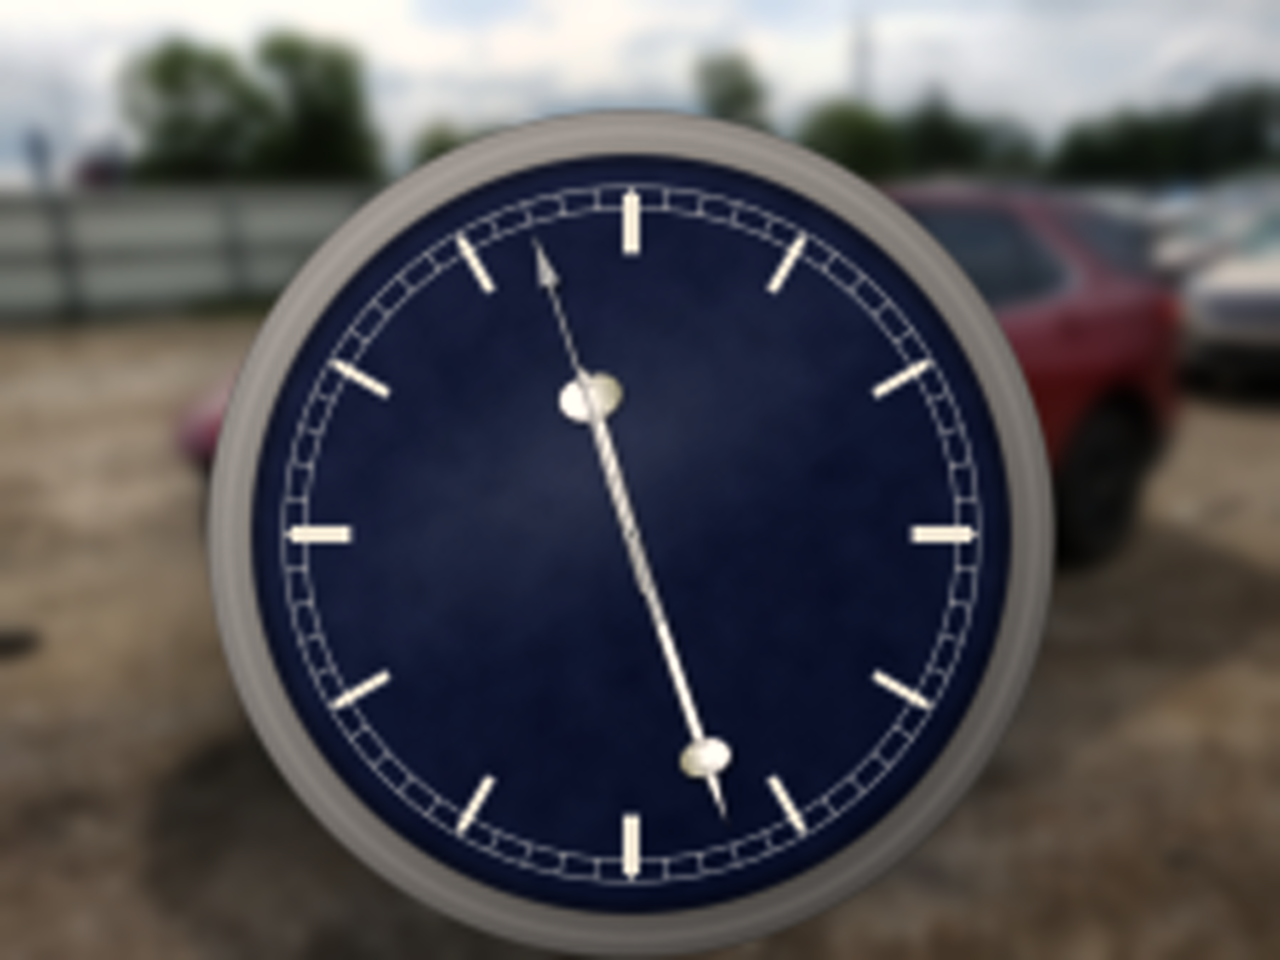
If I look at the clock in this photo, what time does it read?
11:26:57
